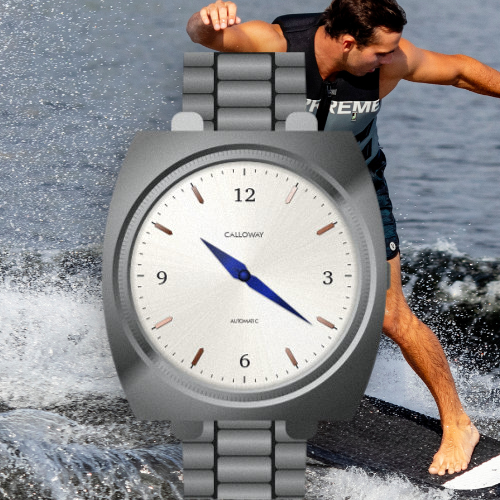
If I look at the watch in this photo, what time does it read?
10:21
